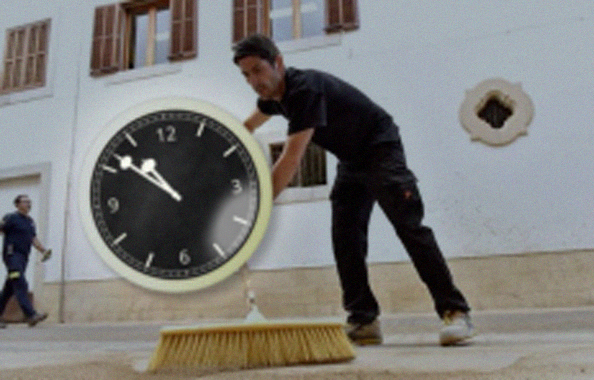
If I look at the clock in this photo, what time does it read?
10:52
